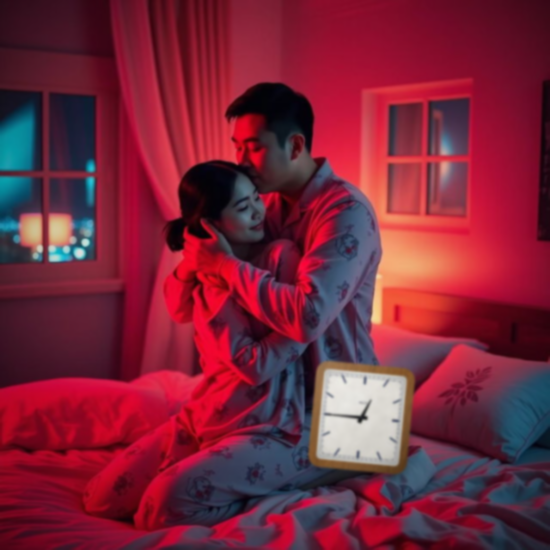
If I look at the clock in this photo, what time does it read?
12:45
